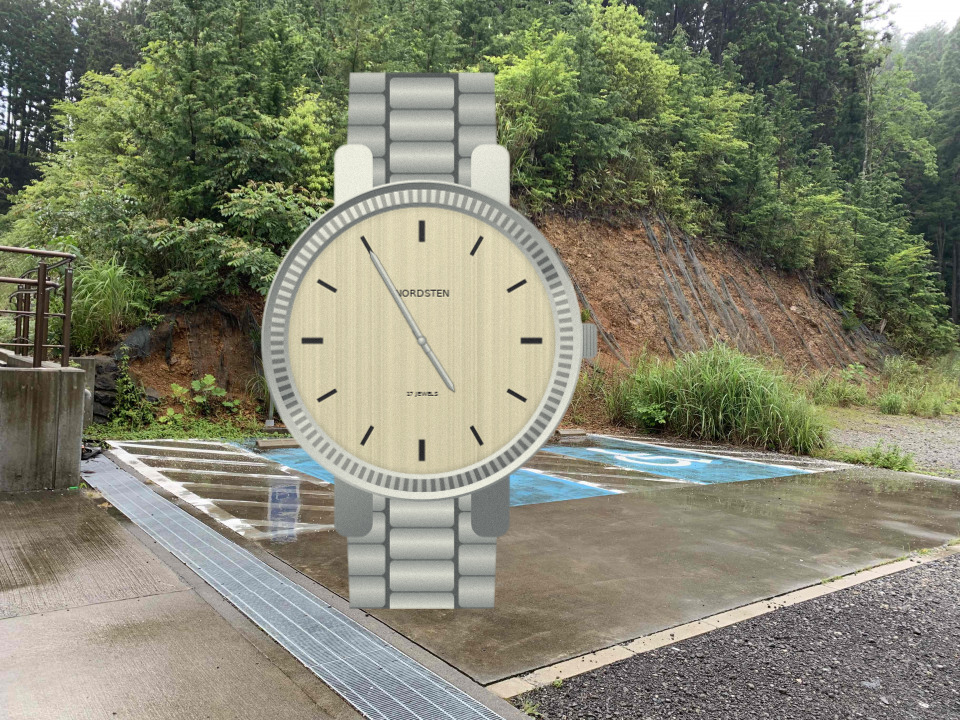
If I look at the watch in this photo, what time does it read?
4:55
